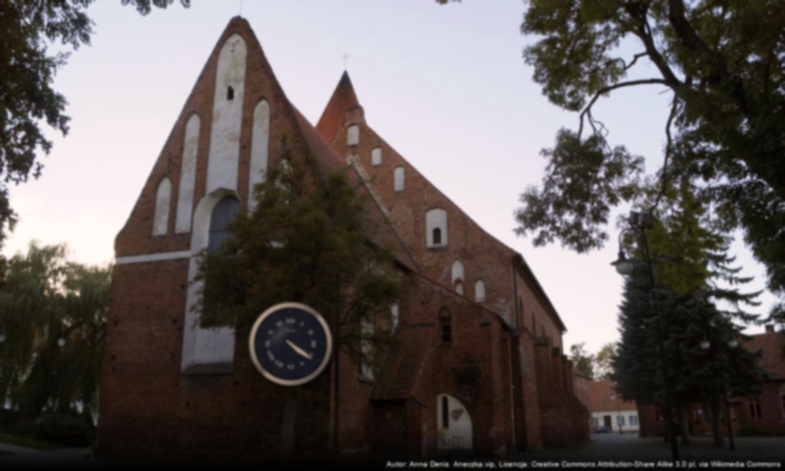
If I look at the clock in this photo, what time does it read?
4:21
